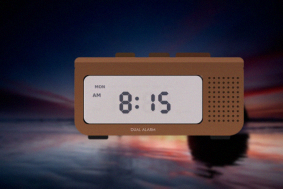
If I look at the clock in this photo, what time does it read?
8:15
